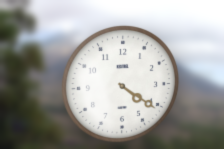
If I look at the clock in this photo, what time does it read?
4:21
